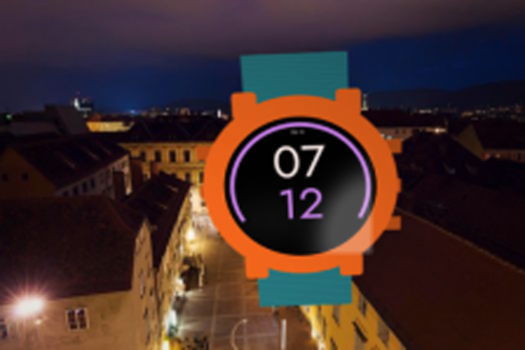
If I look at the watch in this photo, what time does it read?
7:12
